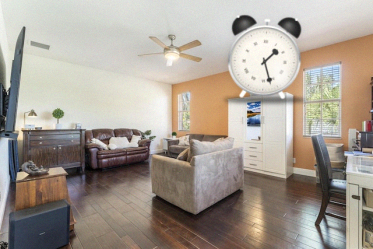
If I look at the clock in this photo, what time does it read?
1:27
